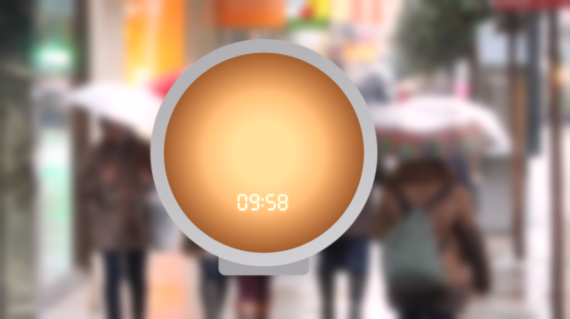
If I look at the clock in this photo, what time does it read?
9:58
